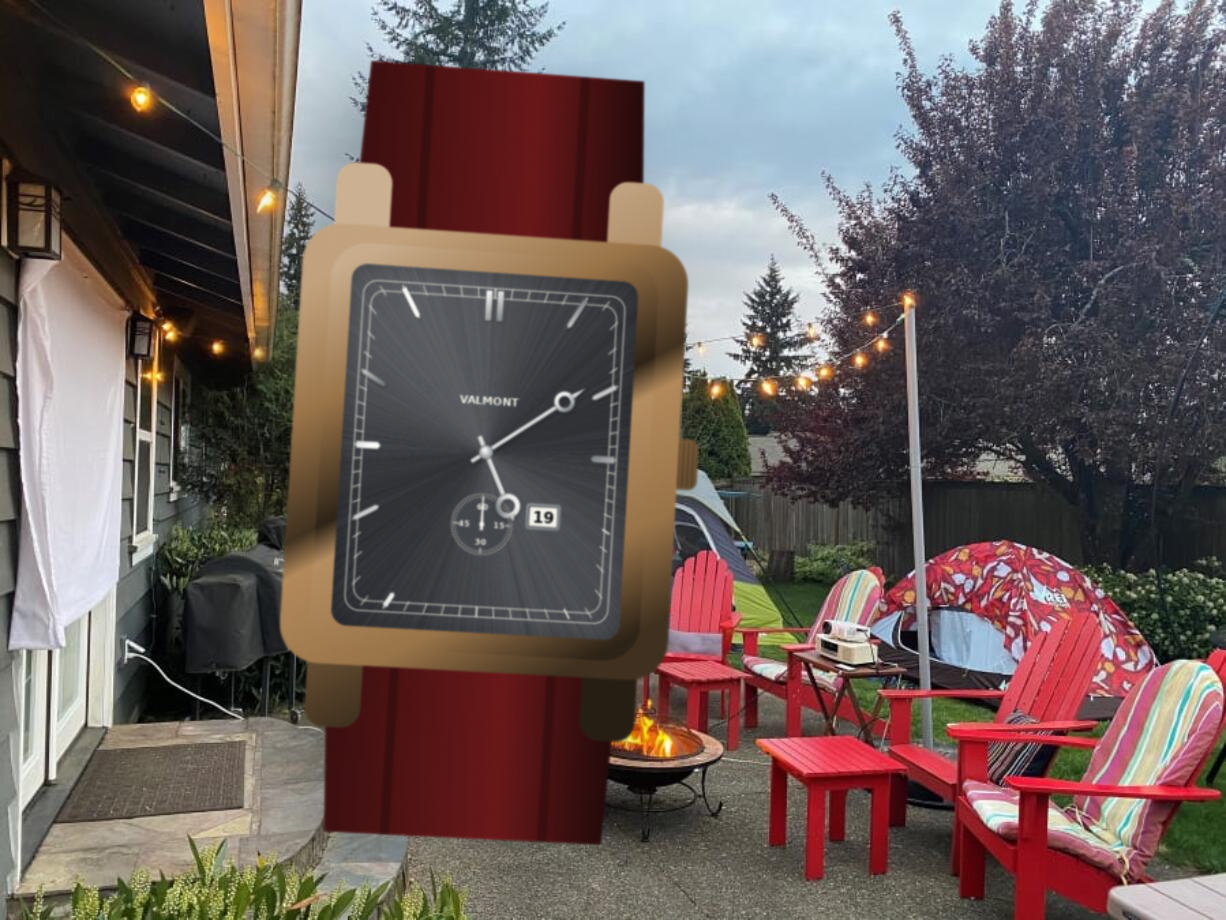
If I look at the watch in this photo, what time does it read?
5:09
